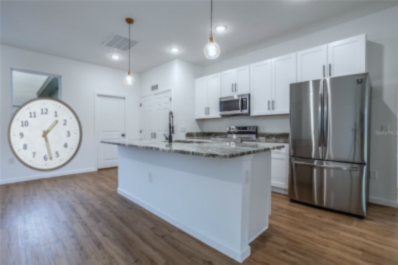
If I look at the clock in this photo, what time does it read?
1:28
